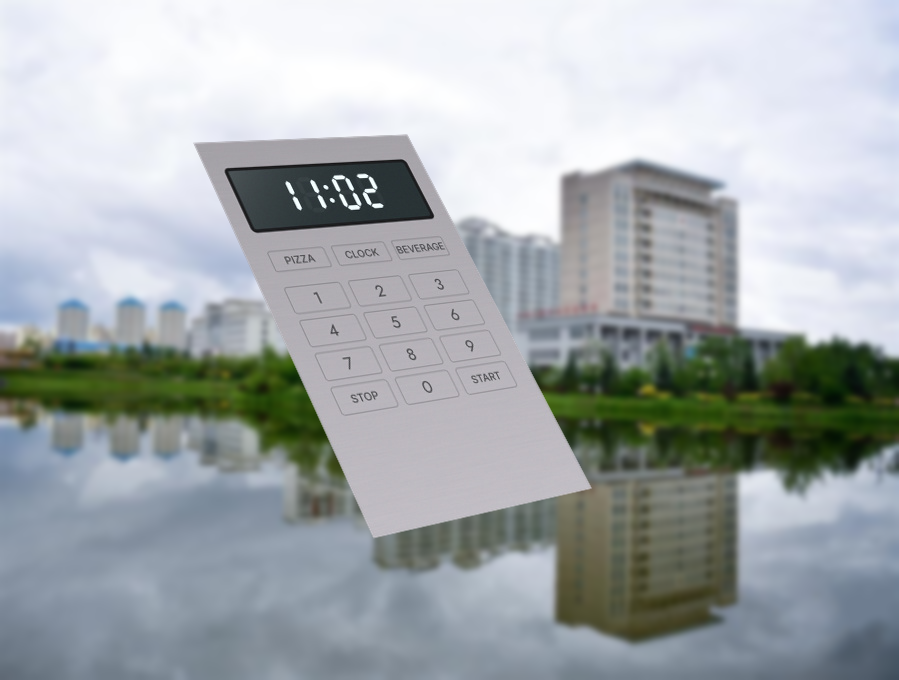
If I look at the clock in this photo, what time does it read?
11:02
